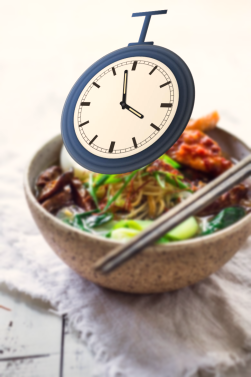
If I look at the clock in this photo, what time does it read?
3:58
